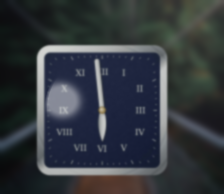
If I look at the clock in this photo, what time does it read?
5:59
